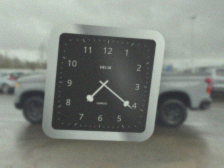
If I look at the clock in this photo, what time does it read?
7:21
